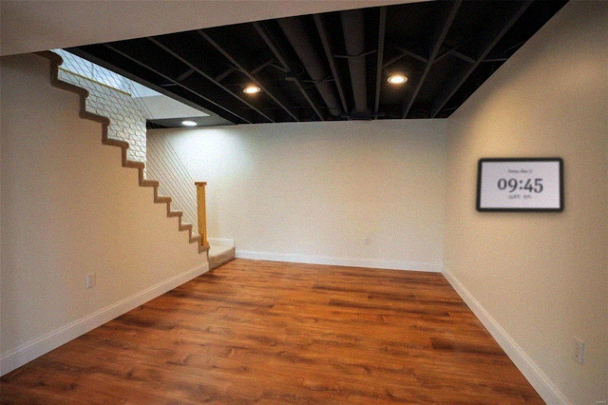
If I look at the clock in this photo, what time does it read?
9:45
